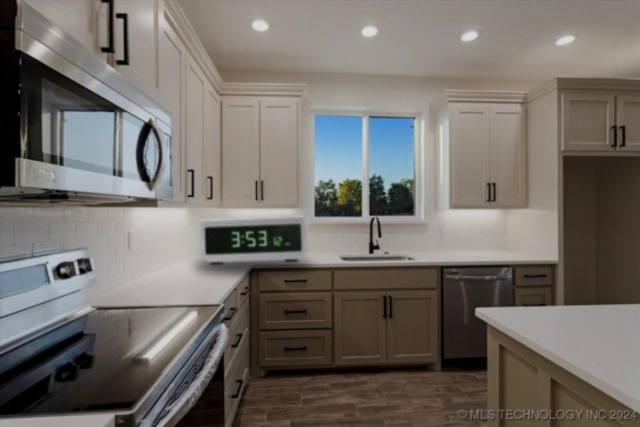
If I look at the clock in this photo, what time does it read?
3:53
